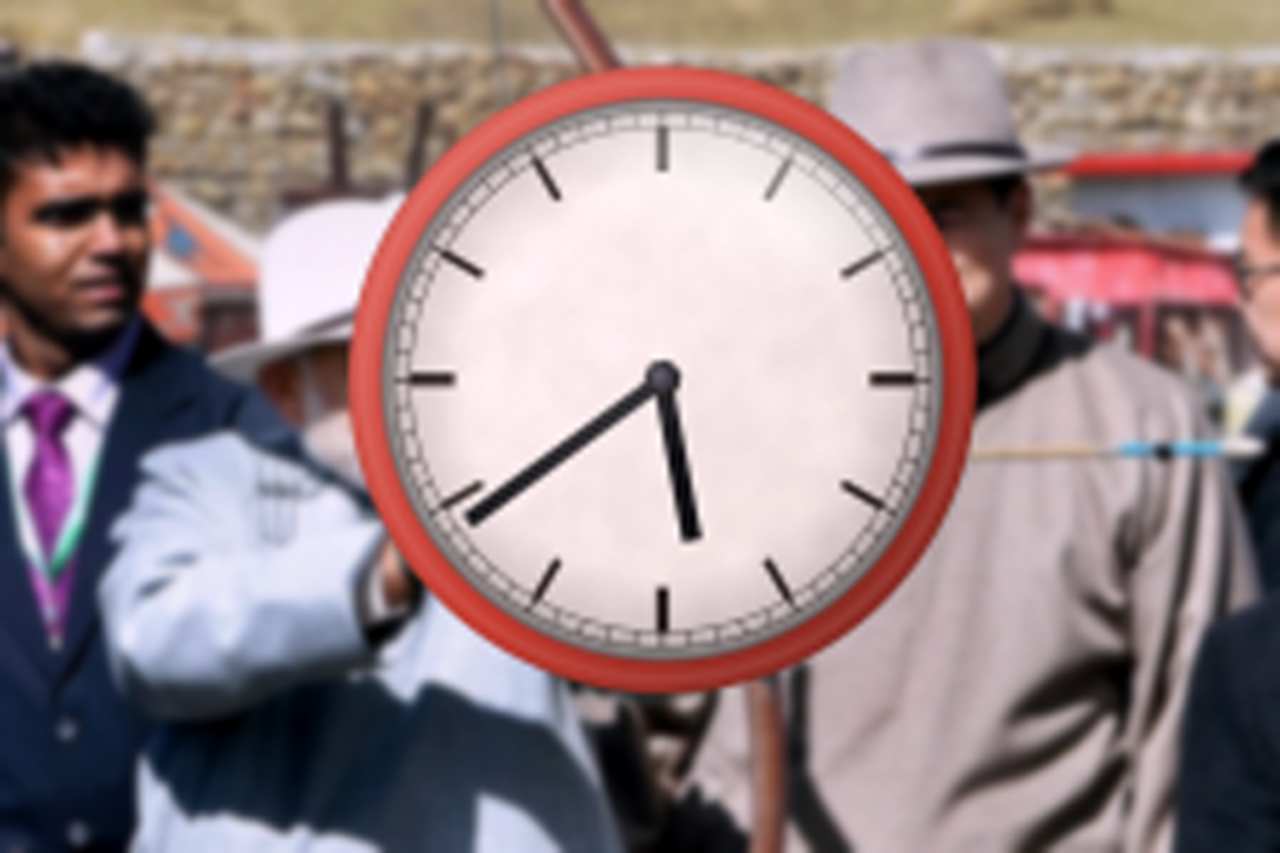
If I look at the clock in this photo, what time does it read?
5:39
